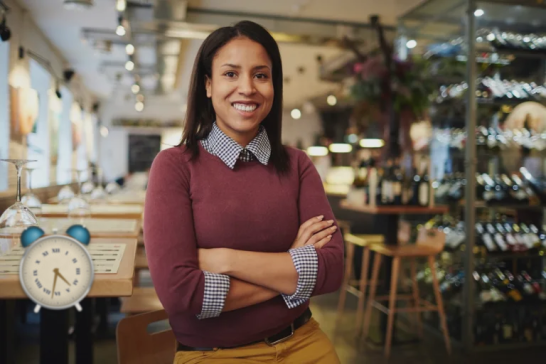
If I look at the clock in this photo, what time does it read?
4:32
